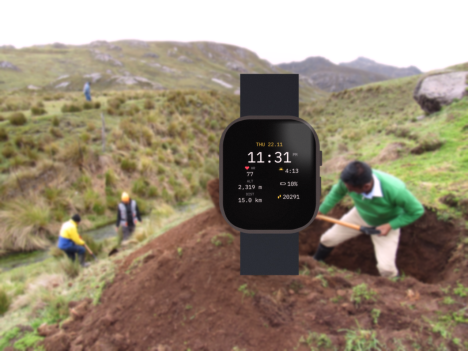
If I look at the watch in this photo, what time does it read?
11:31
